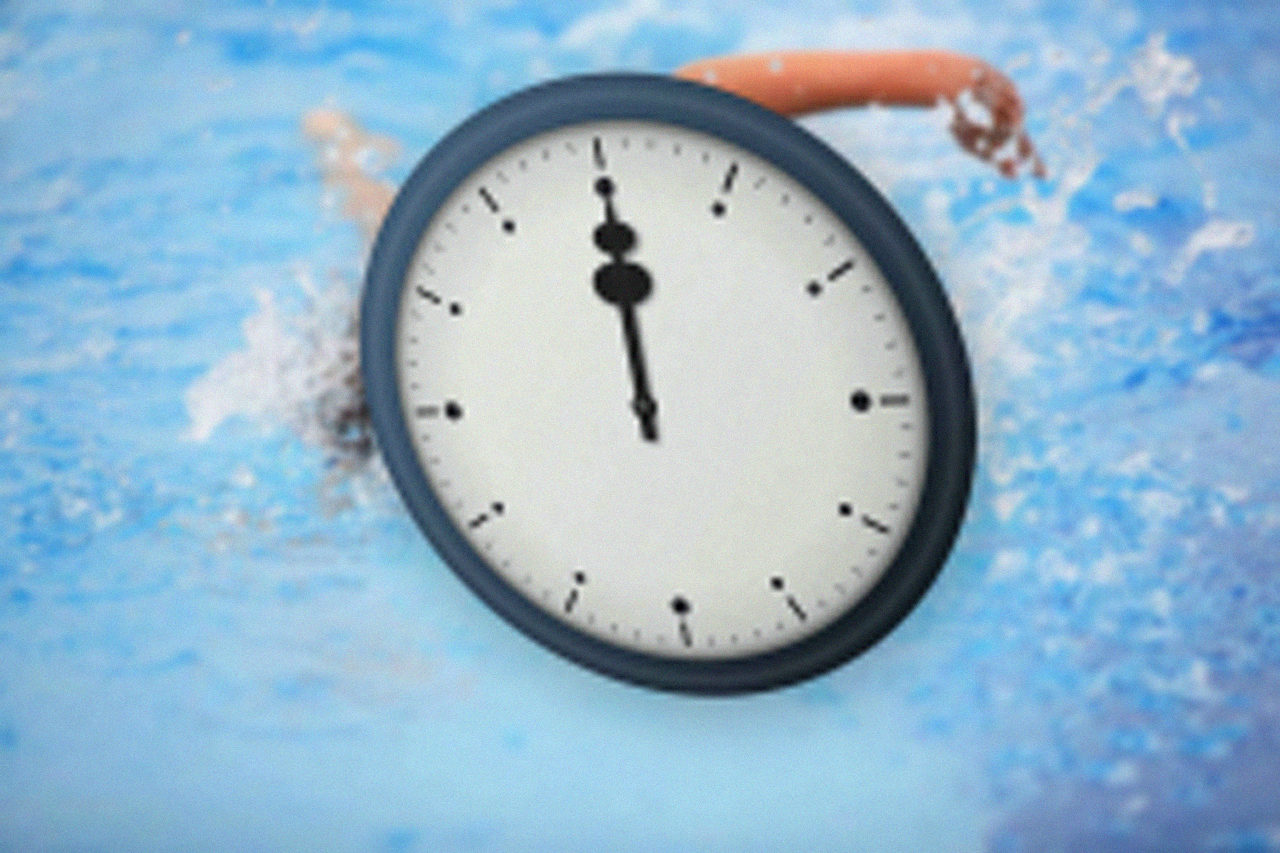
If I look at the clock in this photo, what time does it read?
12:00
